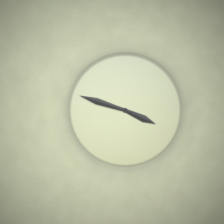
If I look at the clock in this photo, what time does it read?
3:48
